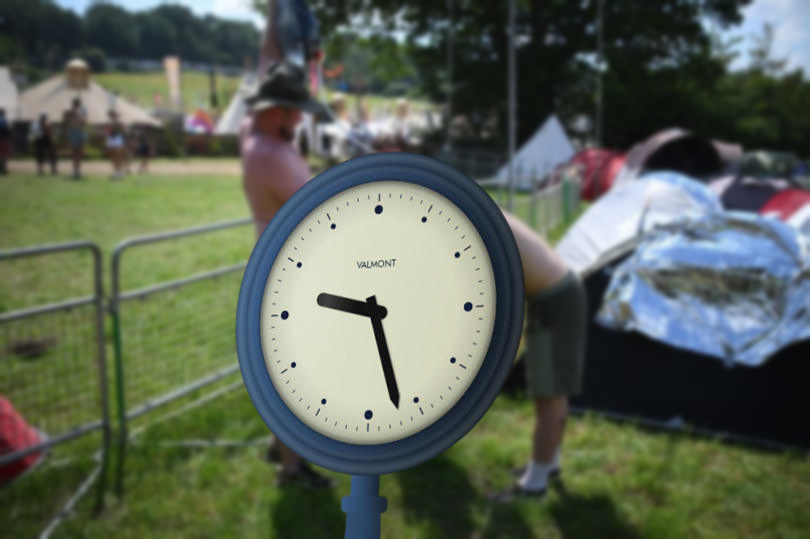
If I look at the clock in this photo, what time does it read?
9:27
